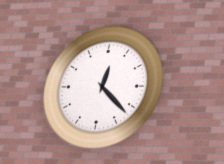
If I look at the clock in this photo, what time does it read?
12:22
